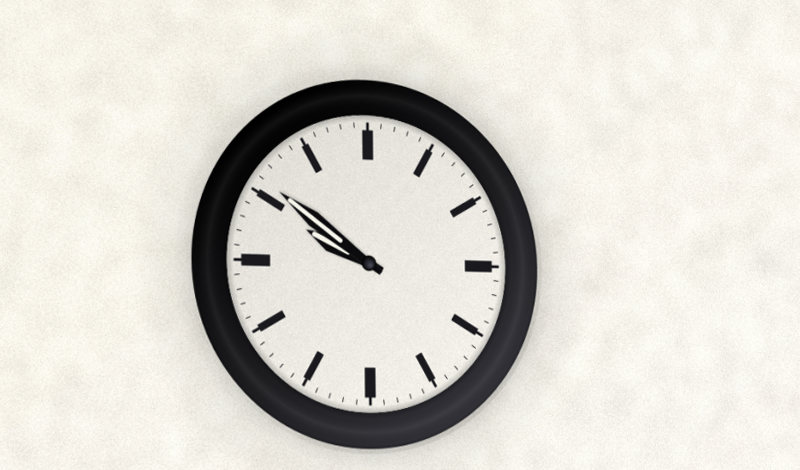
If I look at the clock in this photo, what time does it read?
9:51
